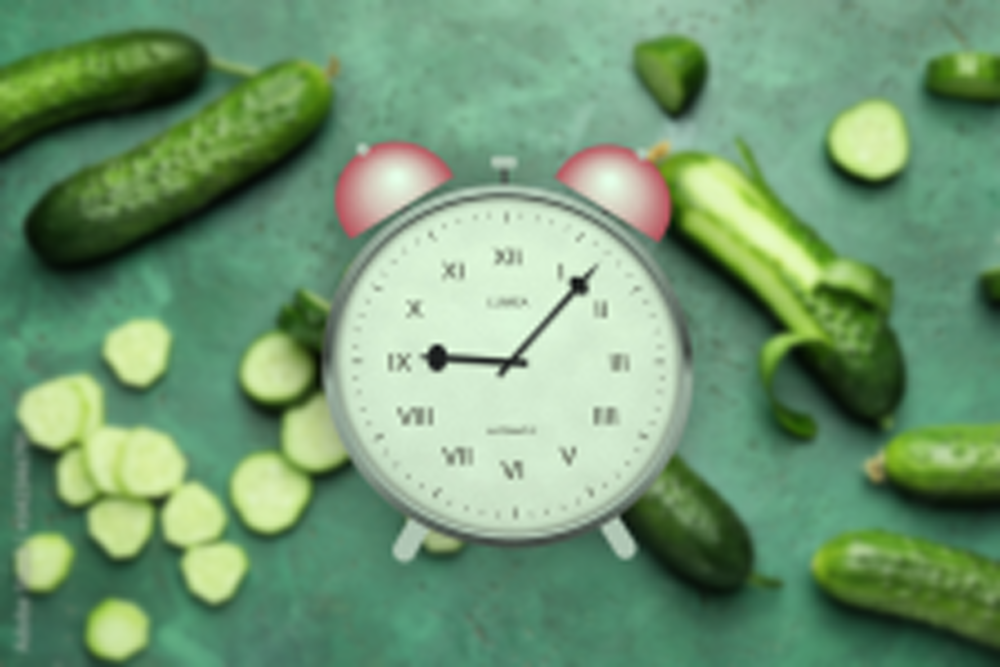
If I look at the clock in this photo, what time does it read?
9:07
